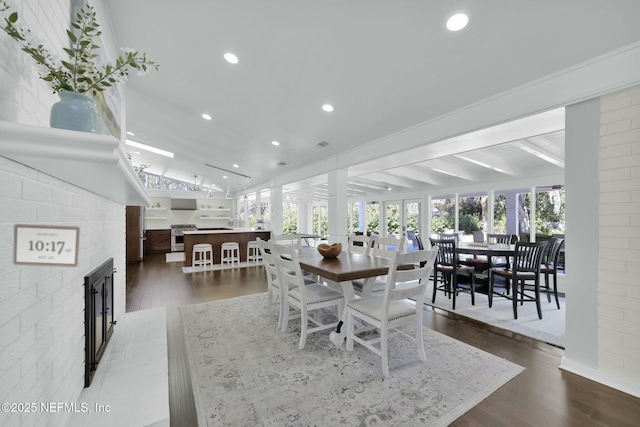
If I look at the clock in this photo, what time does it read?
10:17
